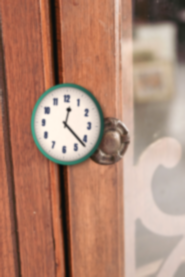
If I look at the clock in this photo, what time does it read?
12:22
